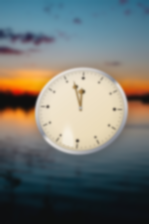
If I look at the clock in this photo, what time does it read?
11:57
